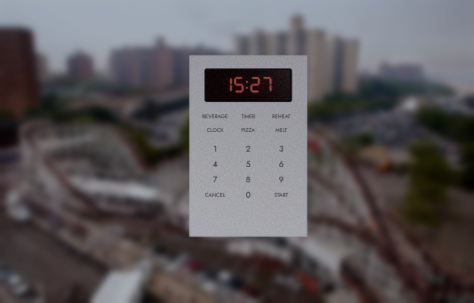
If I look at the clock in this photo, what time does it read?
15:27
